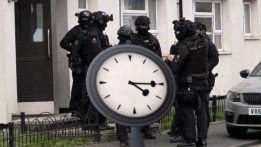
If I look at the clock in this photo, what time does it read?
4:15
